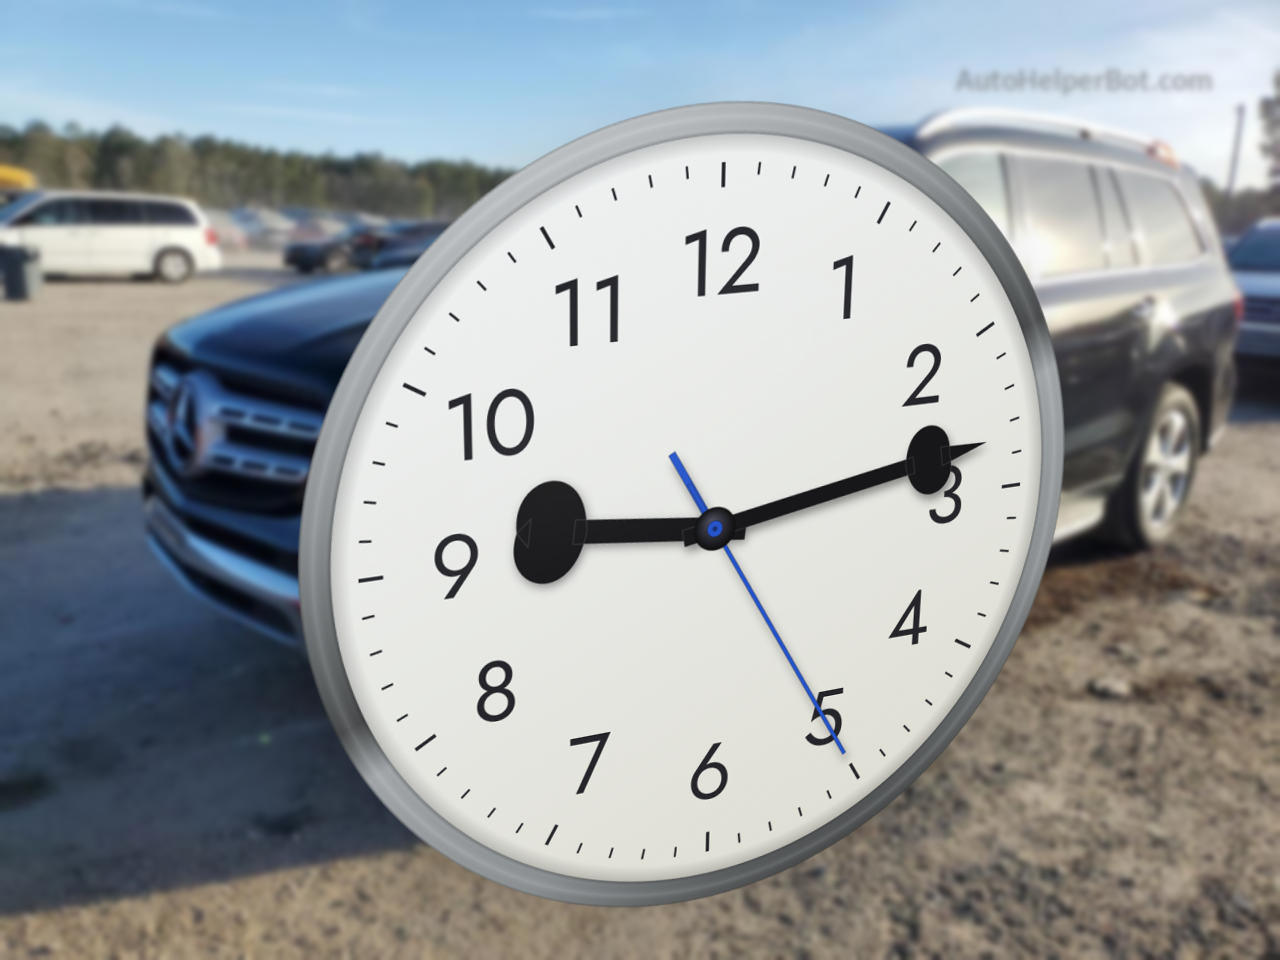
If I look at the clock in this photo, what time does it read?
9:13:25
